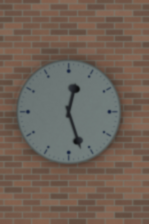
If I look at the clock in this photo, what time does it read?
12:27
